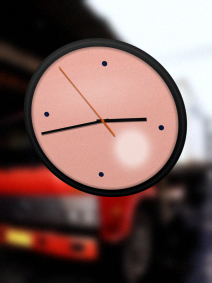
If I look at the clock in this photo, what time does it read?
2:41:53
